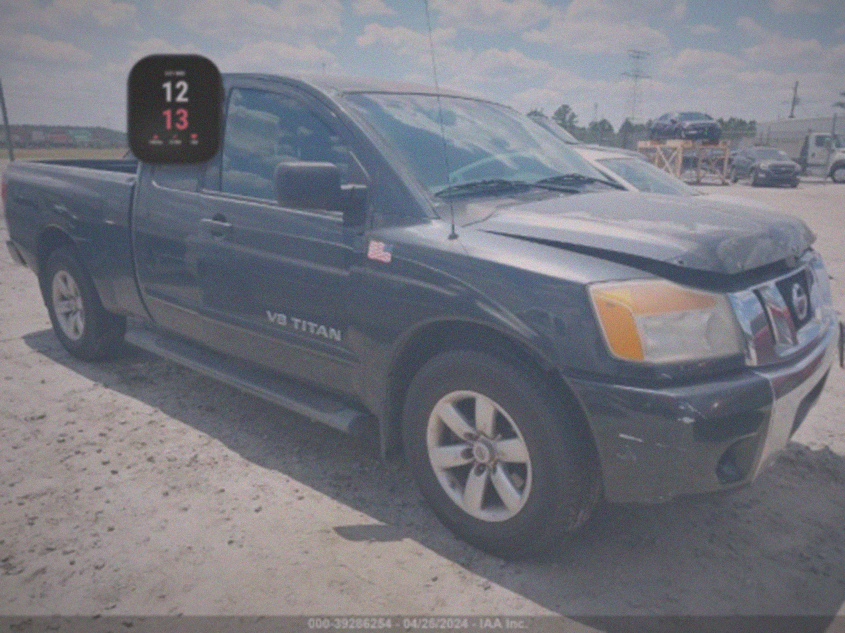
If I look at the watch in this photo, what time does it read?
12:13
